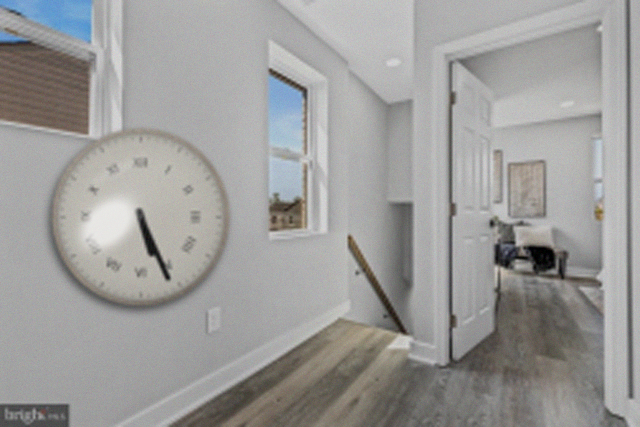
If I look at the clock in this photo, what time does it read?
5:26
